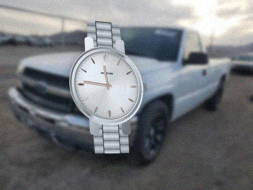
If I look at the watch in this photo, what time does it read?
11:46
